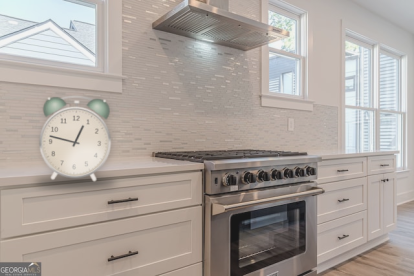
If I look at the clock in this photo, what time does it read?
12:47
